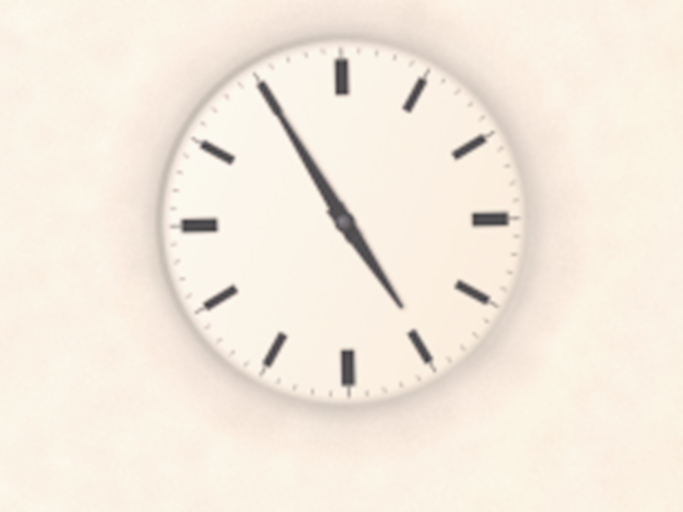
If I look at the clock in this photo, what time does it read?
4:55
